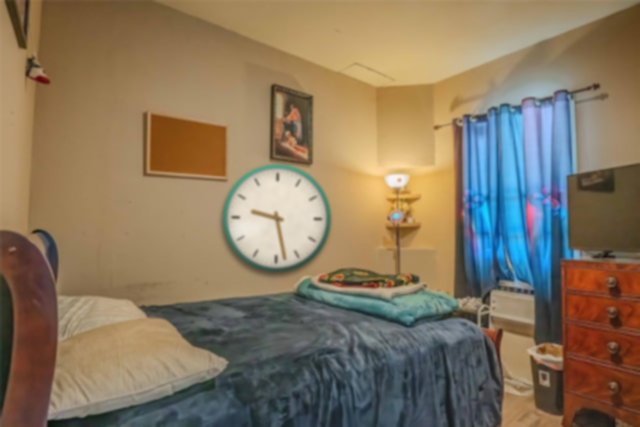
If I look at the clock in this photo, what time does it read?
9:28
